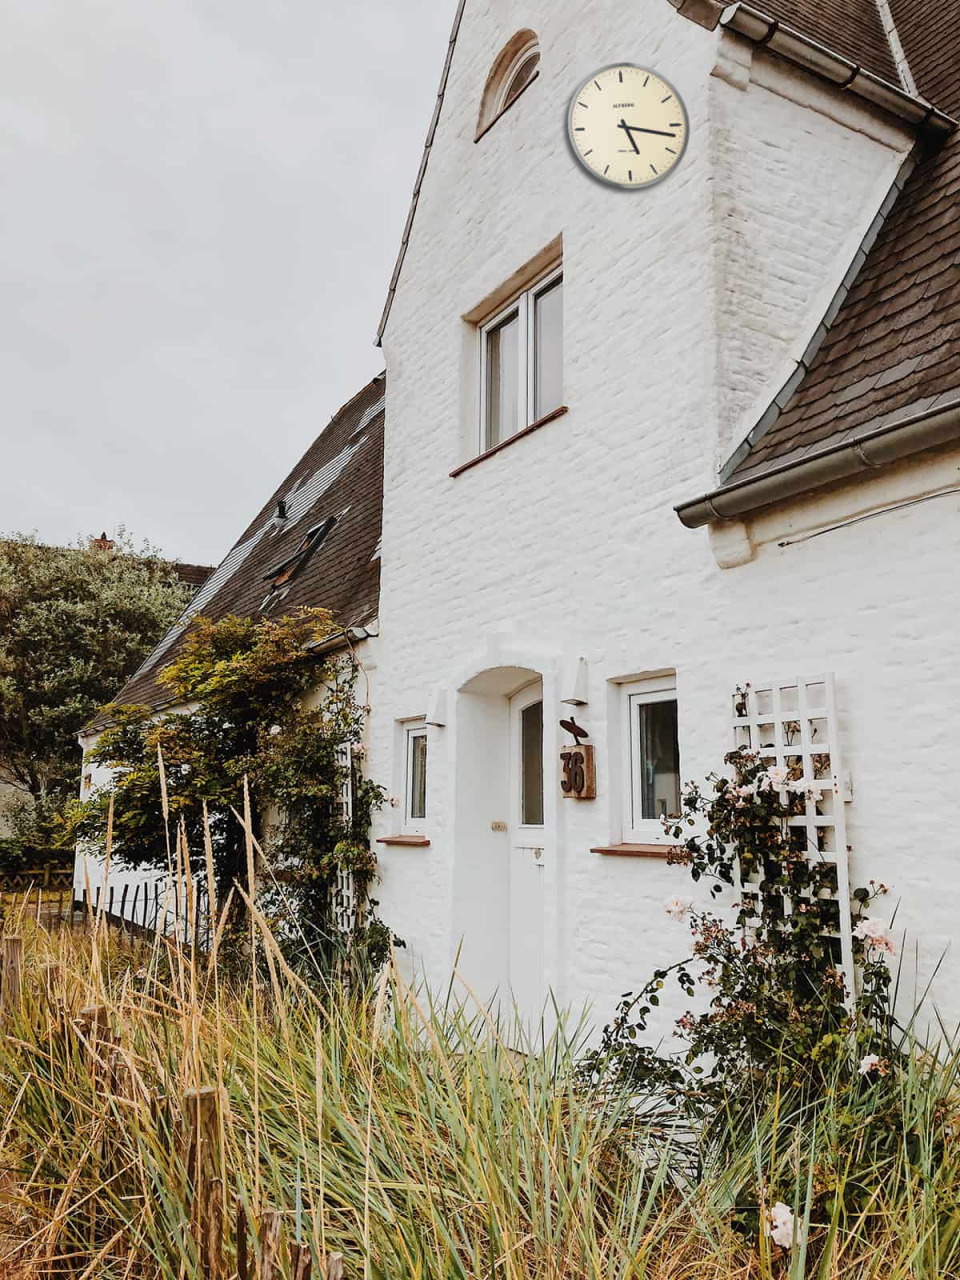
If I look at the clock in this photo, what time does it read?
5:17
